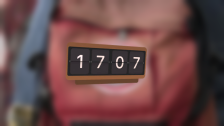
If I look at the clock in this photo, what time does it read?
17:07
